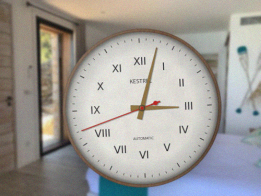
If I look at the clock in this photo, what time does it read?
3:02:42
